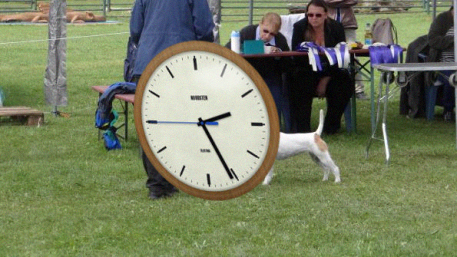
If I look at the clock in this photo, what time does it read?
2:25:45
